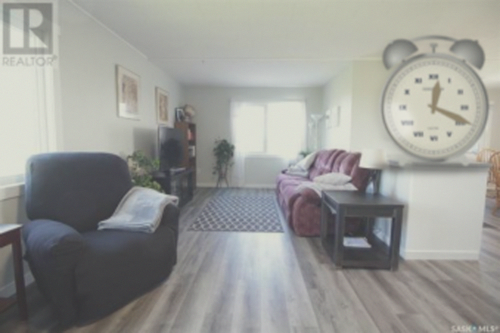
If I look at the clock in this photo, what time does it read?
12:19
